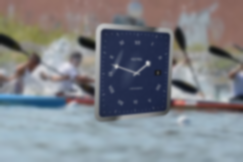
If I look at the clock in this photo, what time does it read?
1:48
